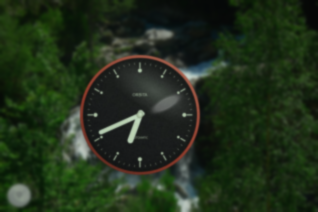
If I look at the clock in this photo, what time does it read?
6:41
